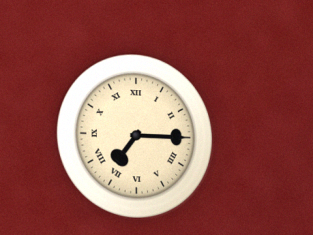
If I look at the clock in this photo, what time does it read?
7:15
